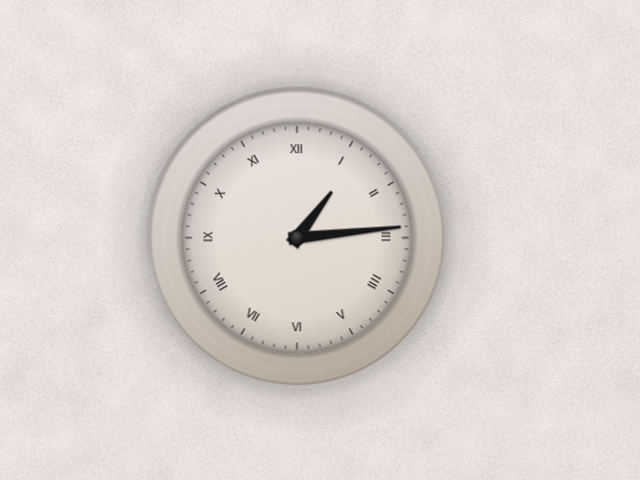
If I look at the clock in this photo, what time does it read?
1:14
